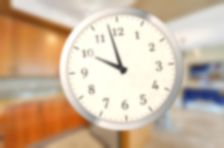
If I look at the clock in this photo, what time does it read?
9:58
